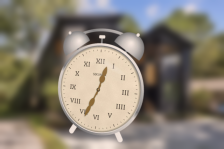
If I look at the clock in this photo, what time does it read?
12:34
